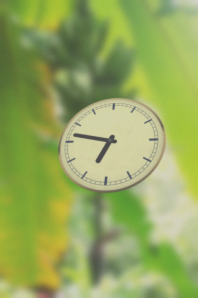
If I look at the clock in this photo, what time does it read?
6:47
